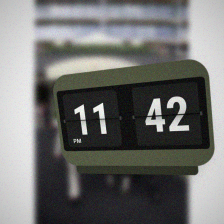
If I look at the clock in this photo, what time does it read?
11:42
